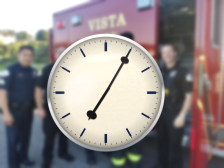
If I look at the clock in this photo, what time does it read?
7:05
